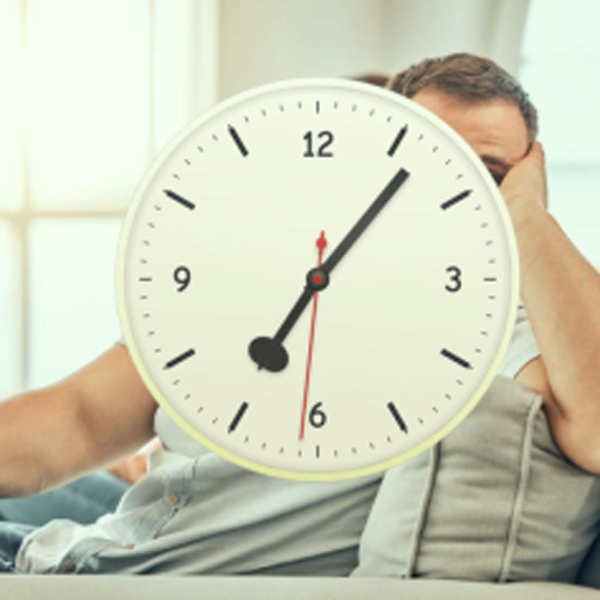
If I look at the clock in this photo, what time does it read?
7:06:31
